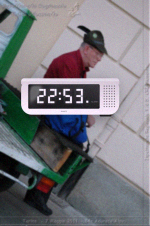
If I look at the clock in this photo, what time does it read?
22:53
